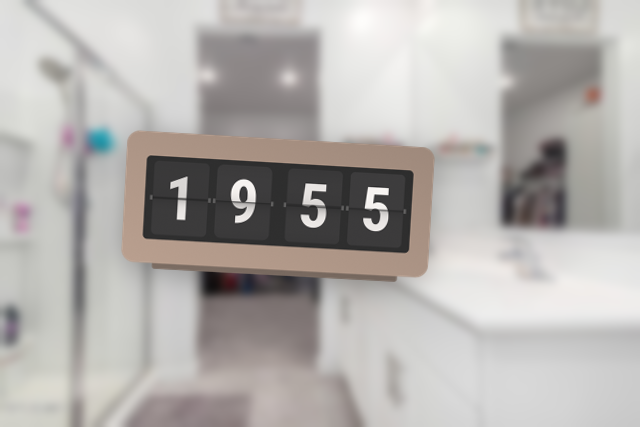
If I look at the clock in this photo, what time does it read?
19:55
